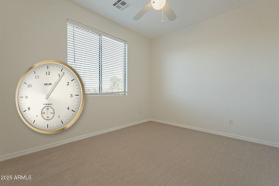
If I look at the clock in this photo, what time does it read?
1:06
